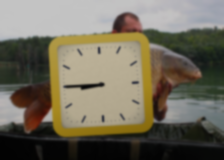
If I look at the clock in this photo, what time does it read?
8:45
